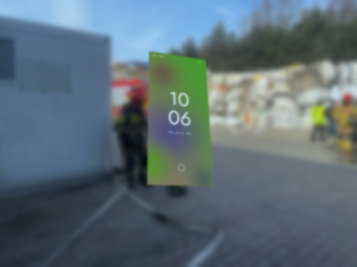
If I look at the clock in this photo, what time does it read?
10:06
